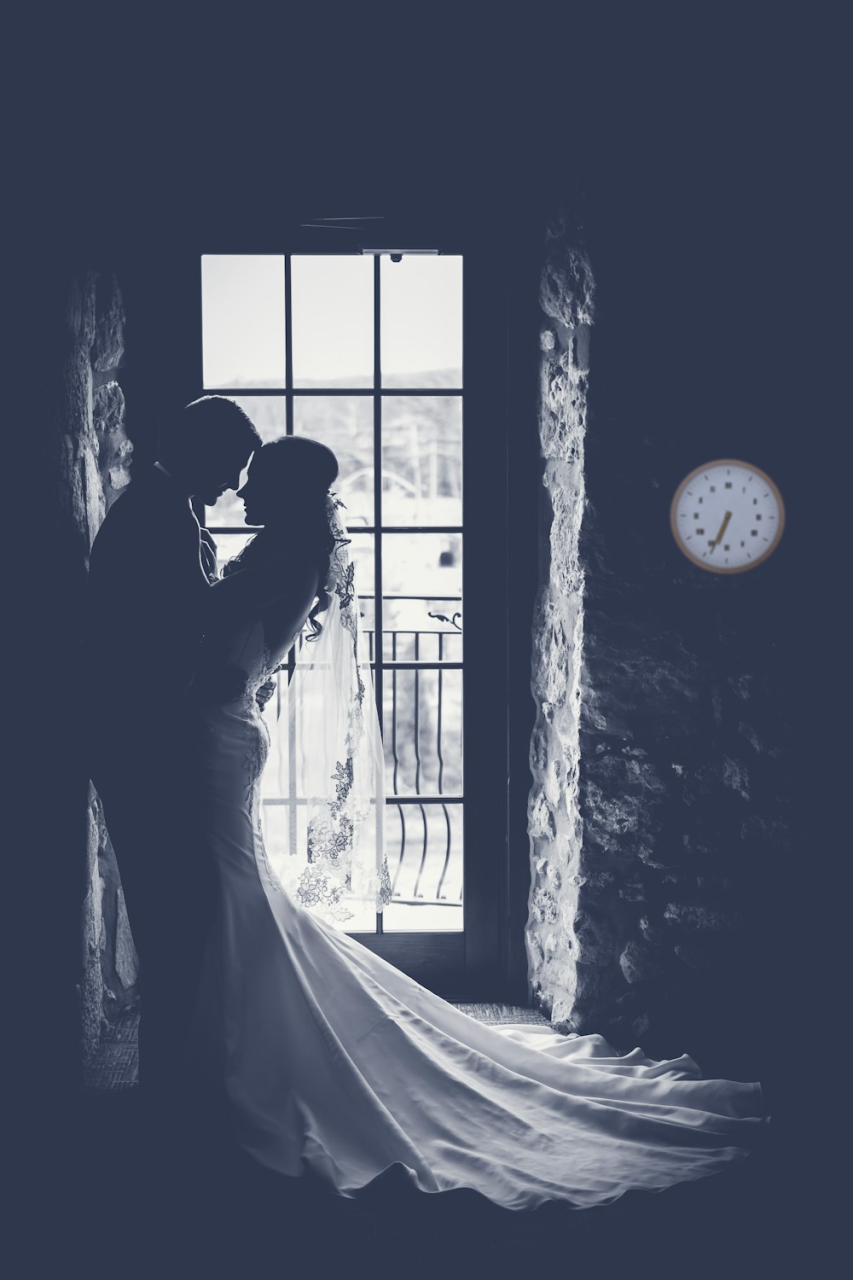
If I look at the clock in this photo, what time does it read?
6:34
